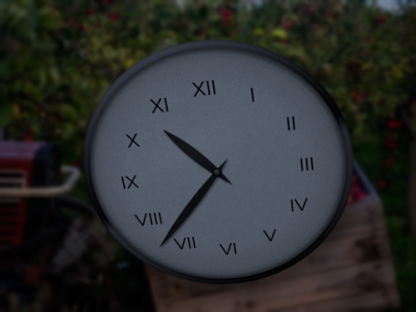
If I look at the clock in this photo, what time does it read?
10:37
